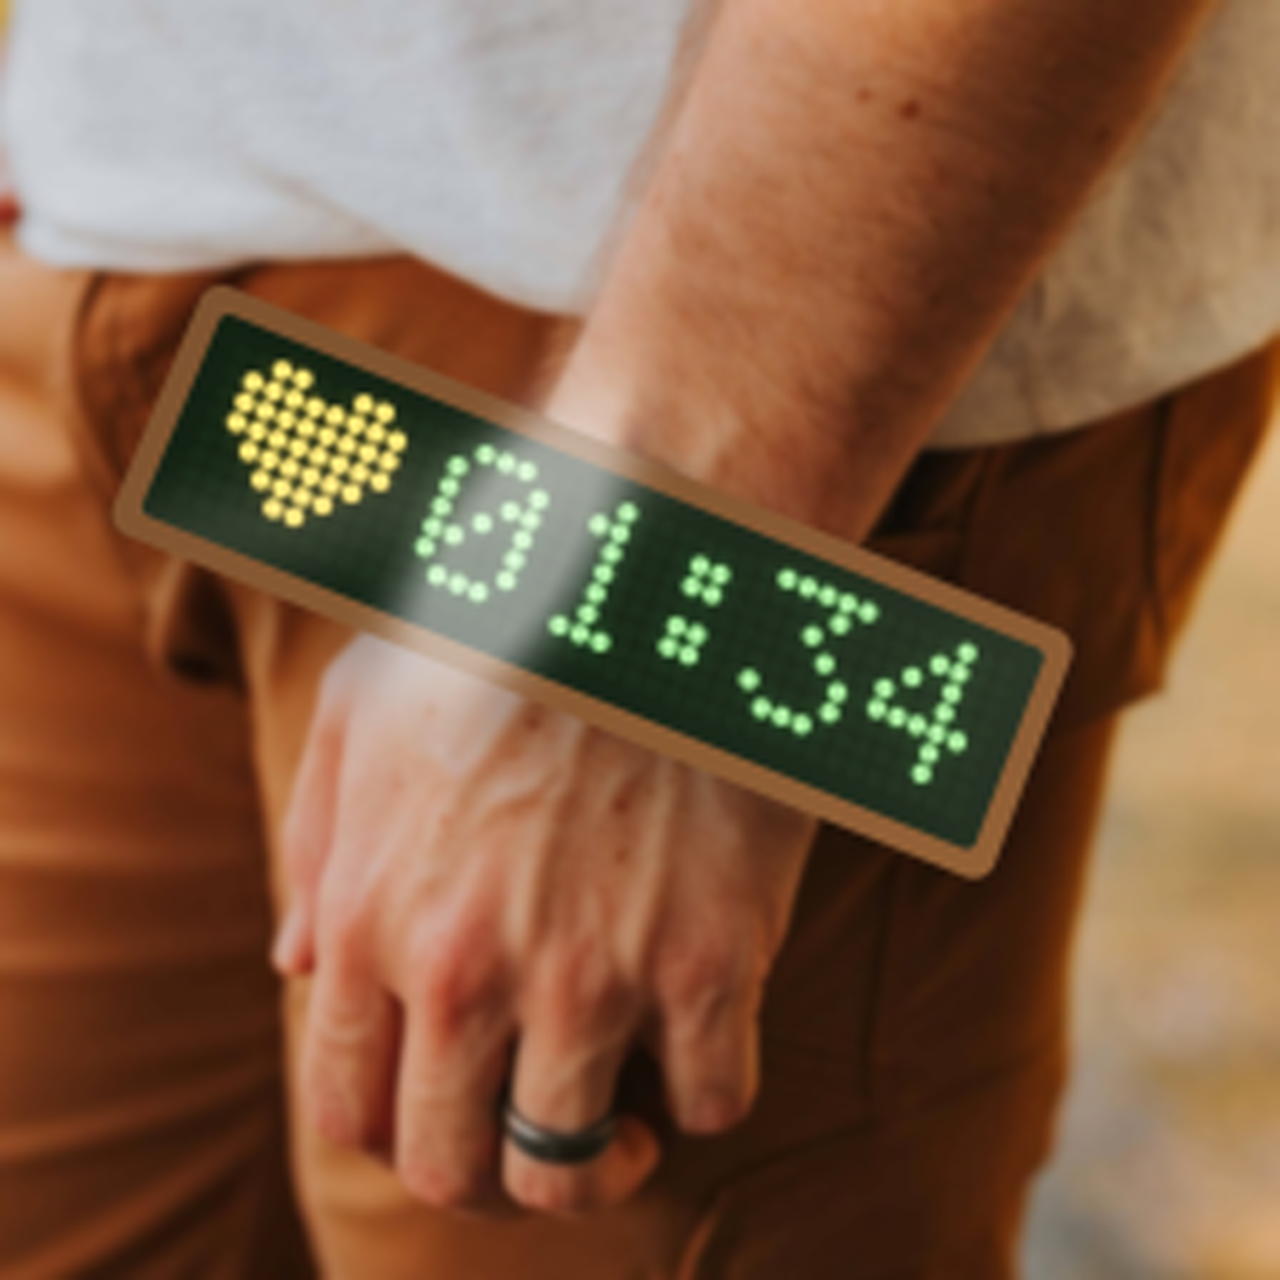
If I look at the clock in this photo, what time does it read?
1:34
